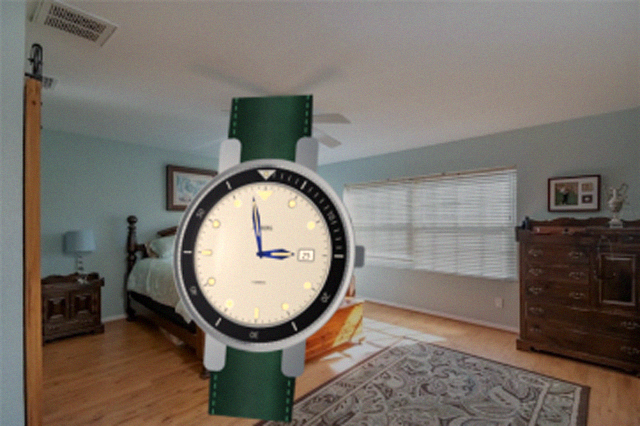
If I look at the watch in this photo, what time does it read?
2:58
